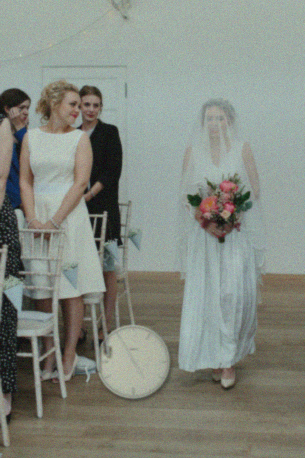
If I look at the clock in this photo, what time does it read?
4:55
